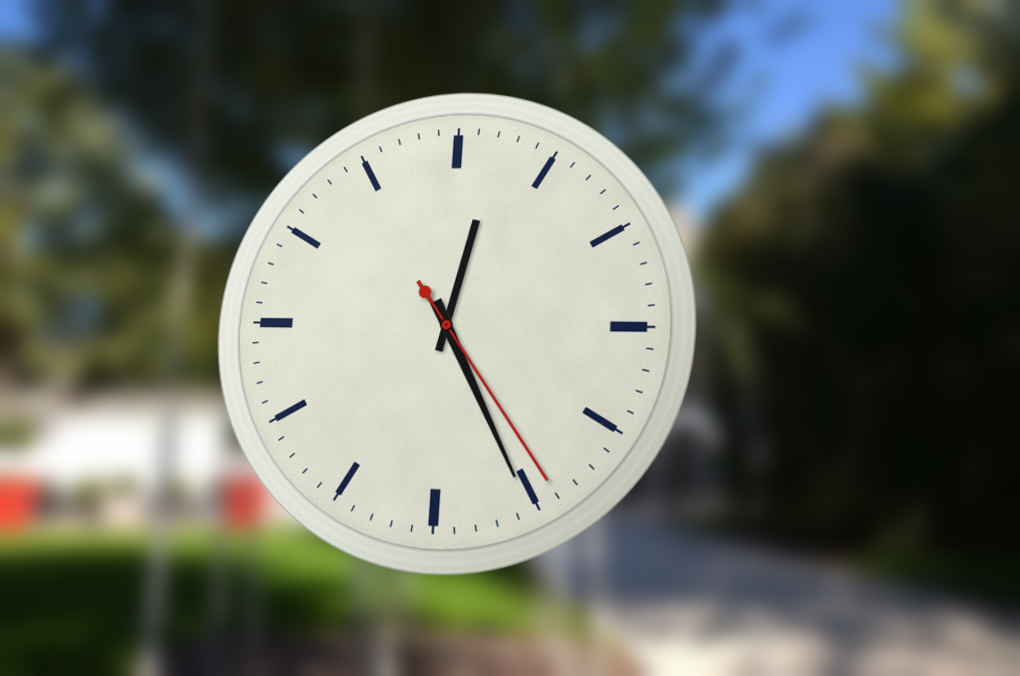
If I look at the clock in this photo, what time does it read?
12:25:24
